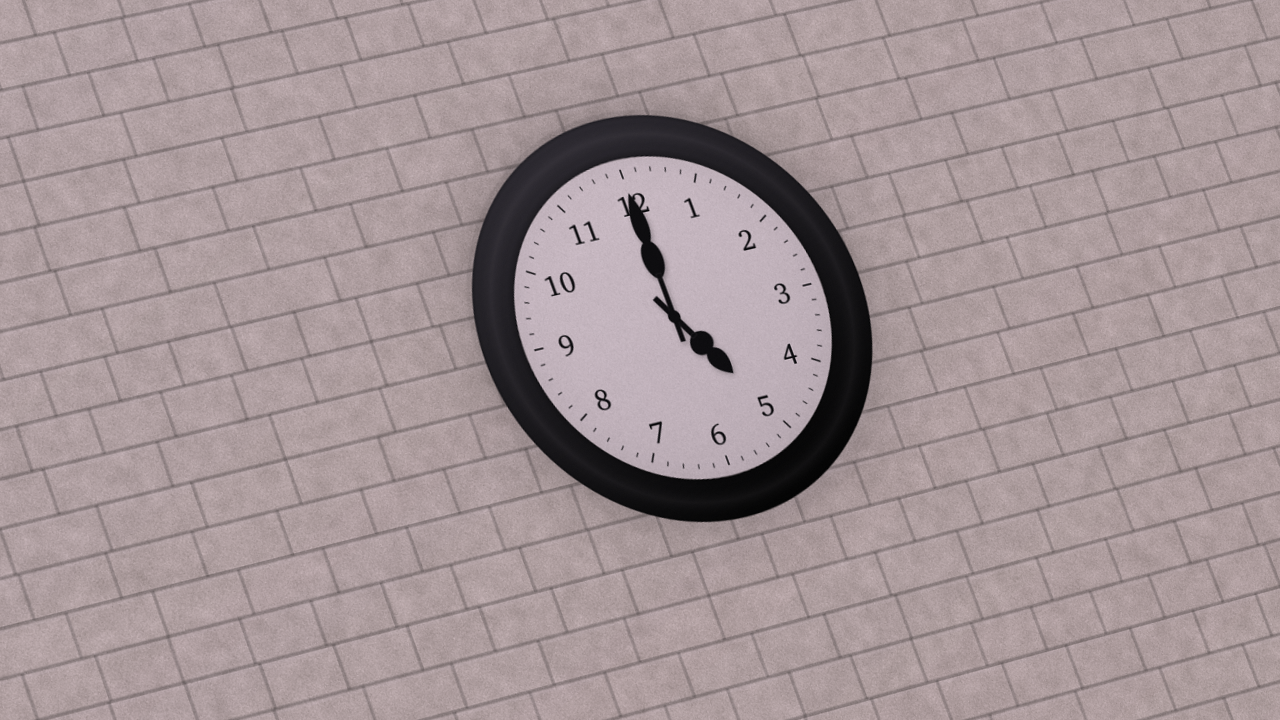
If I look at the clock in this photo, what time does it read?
5:00
